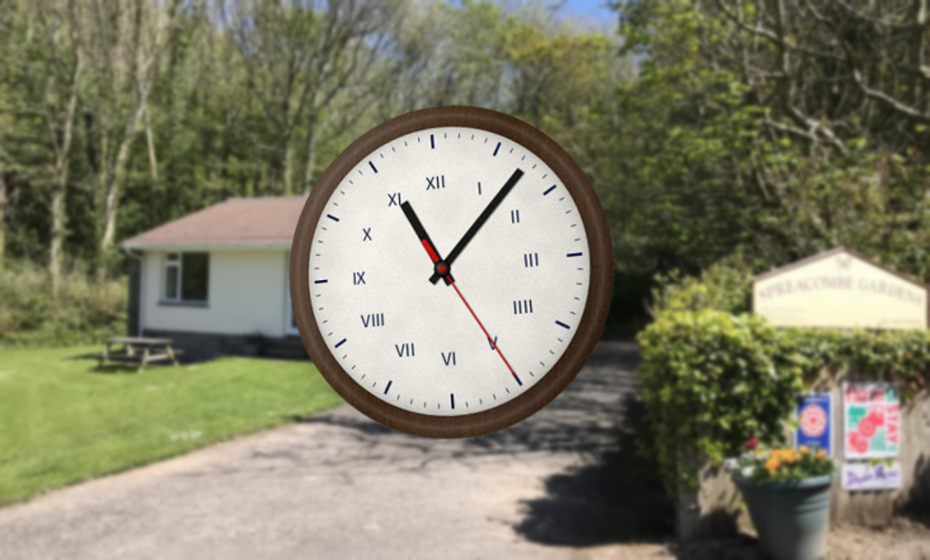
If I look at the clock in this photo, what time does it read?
11:07:25
